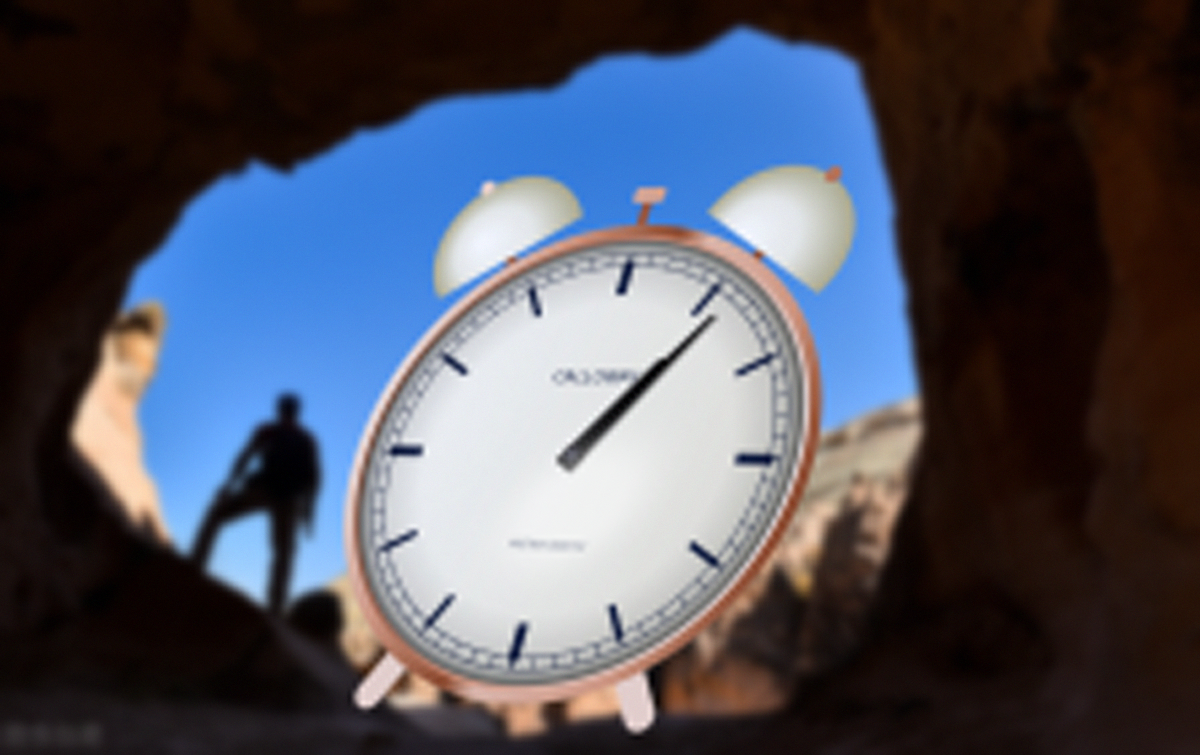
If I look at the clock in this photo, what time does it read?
1:06
